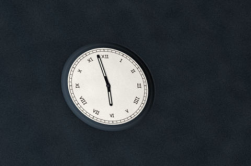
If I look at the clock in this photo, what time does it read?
5:58
